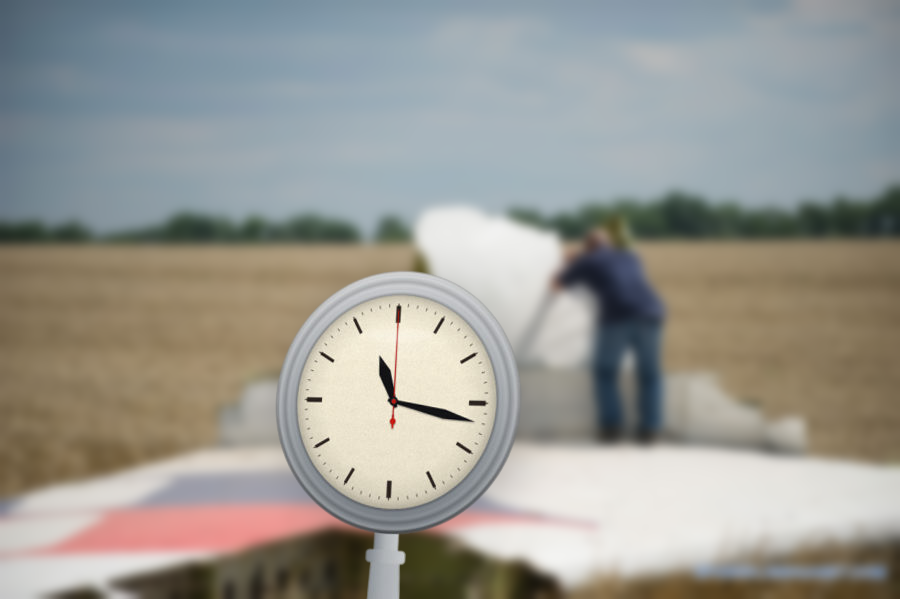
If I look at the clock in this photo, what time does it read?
11:17:00
